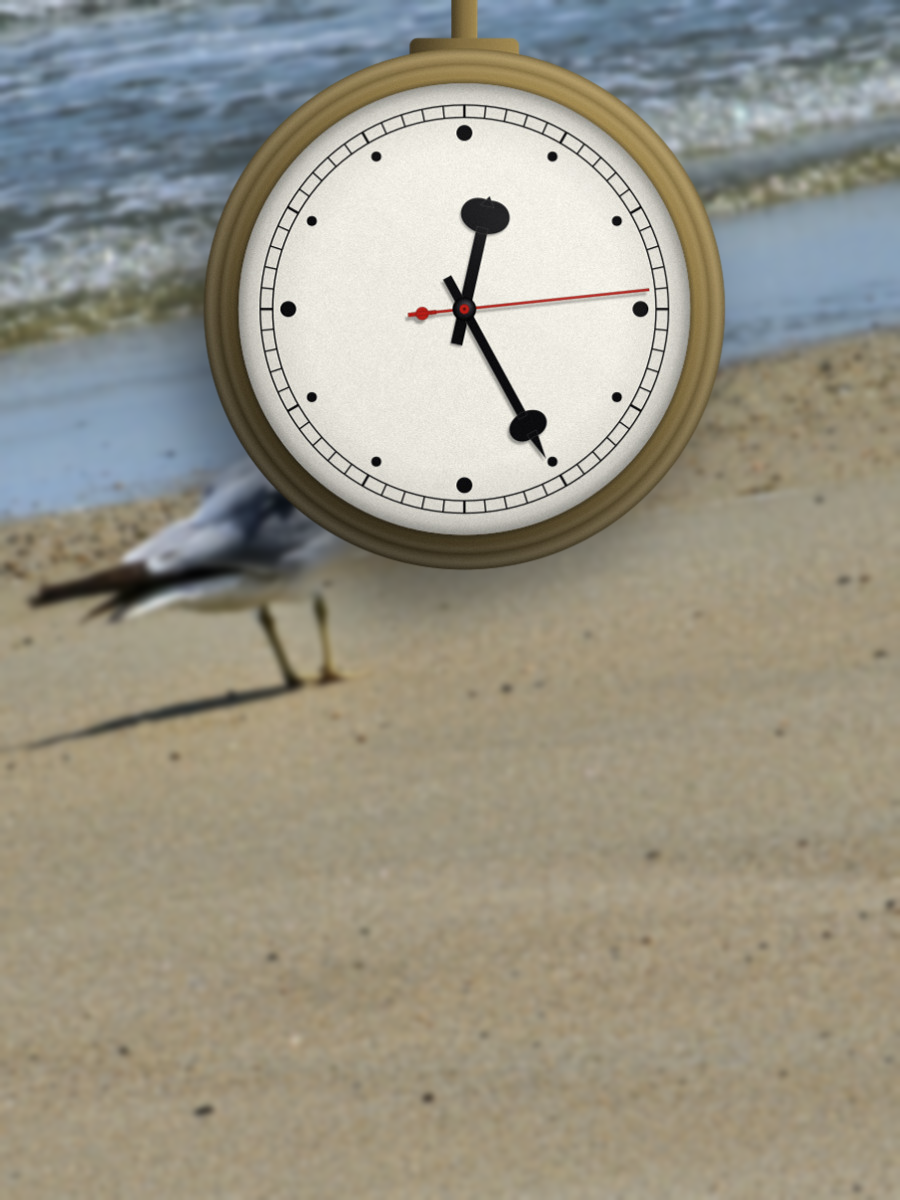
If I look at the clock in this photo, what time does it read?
12:25:14
